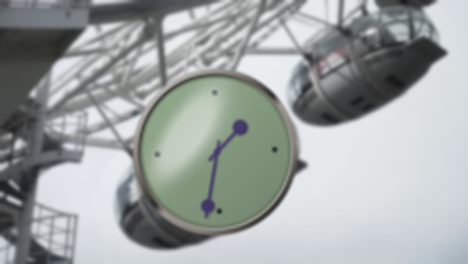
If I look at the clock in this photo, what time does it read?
1:32
